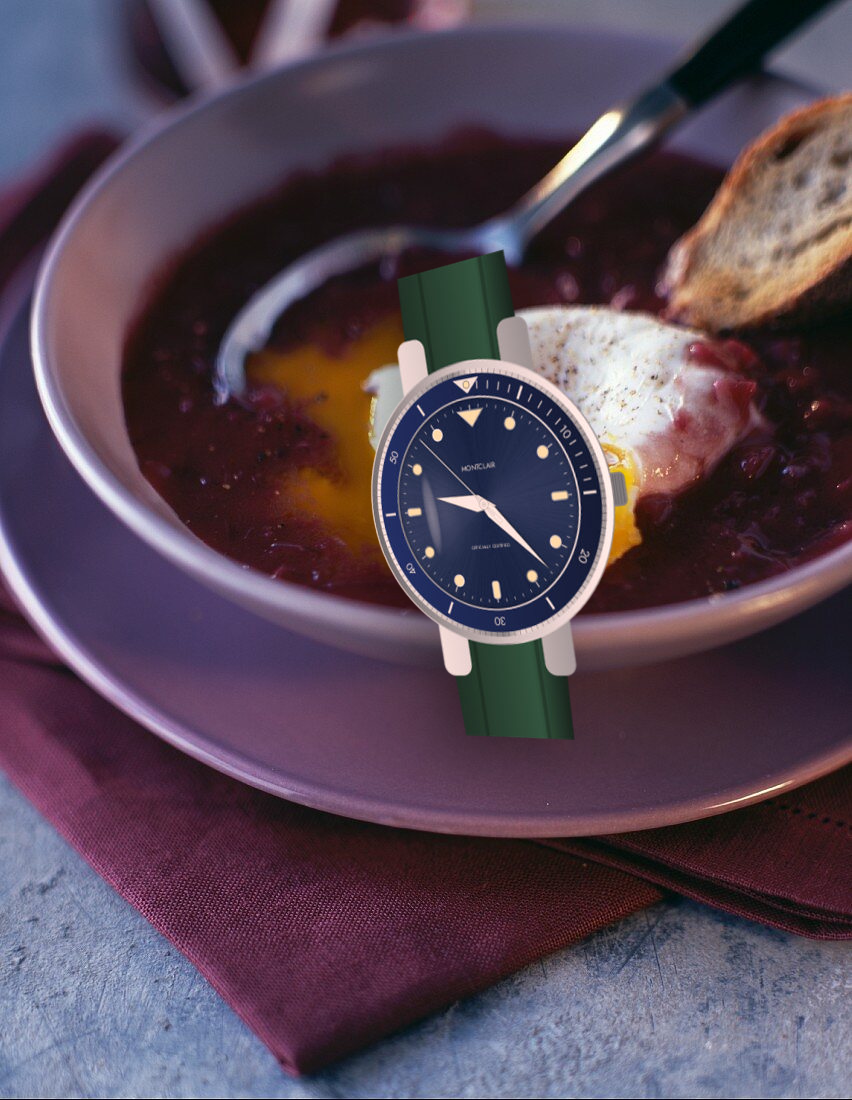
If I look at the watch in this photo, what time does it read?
9:22:53
